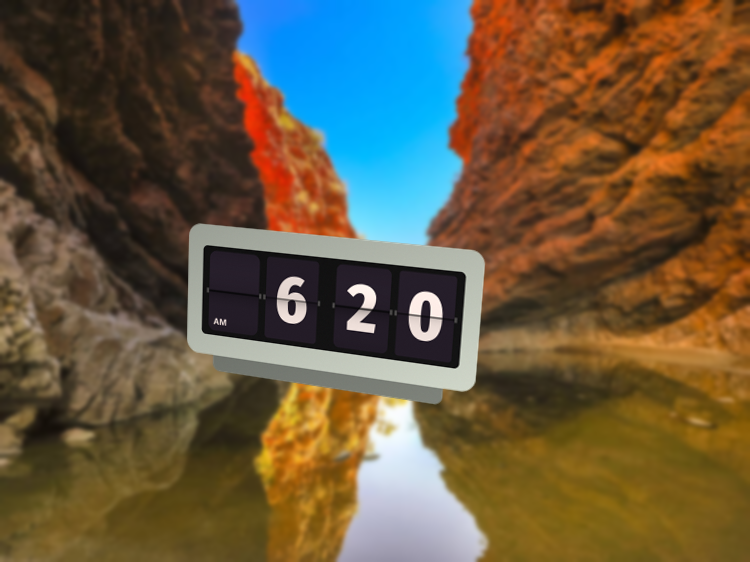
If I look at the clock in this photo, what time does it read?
6:20
